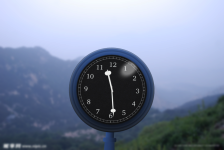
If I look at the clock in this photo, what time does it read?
11:29
